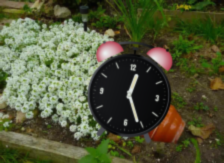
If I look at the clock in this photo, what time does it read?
12:26
